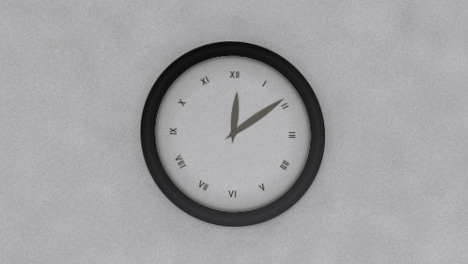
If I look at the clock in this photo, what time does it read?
12:09
